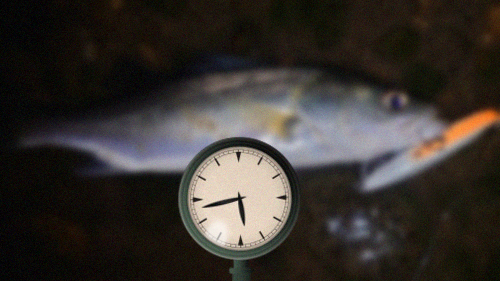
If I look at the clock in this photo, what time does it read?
5:43
